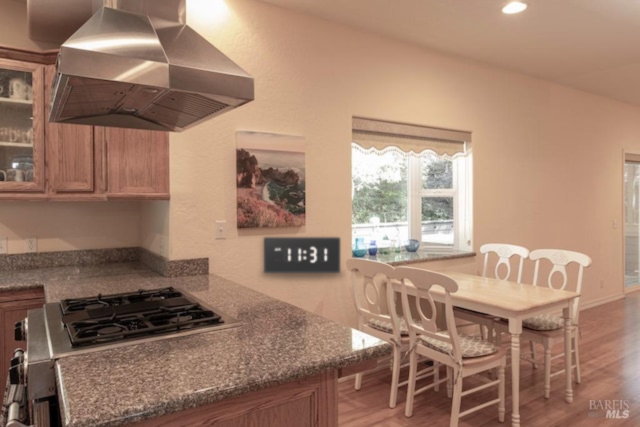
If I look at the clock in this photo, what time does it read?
11:31
